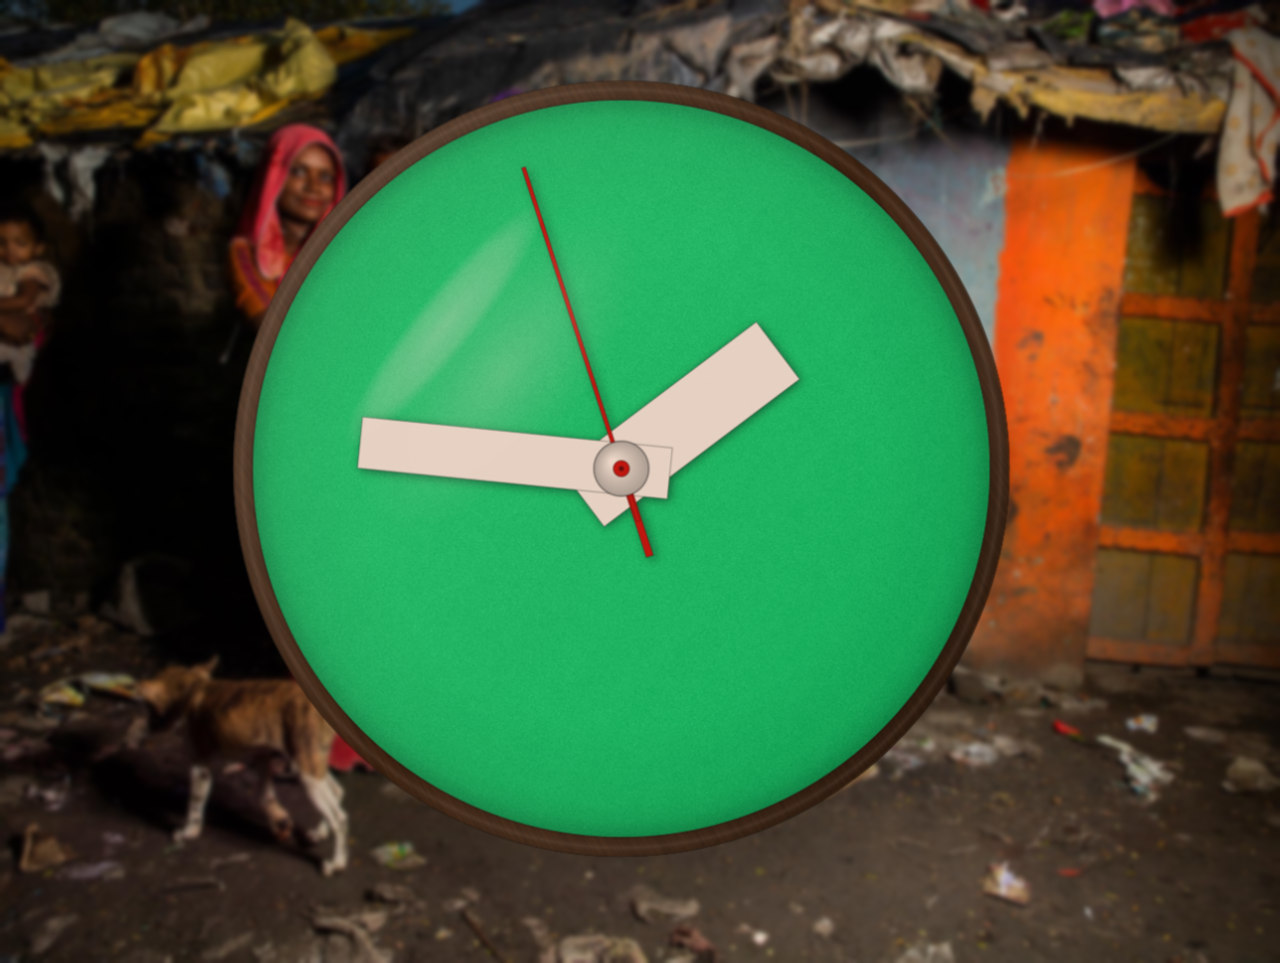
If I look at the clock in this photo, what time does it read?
1:45:57
